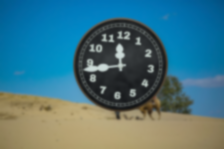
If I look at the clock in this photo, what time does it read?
11:43
